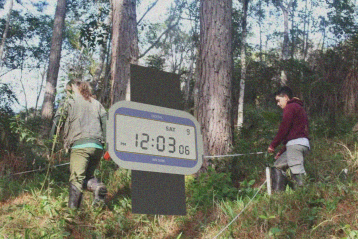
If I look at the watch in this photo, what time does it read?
12:03:06
